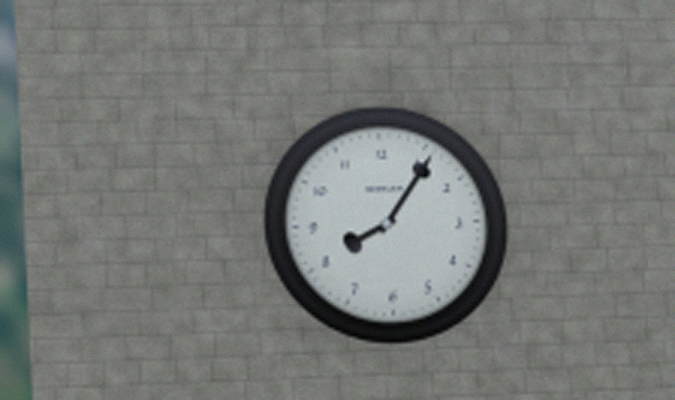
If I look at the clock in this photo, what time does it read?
8:06
